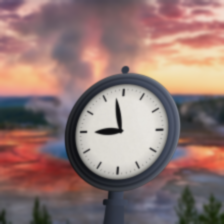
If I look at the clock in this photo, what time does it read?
8:58
